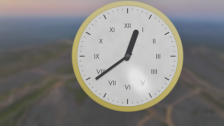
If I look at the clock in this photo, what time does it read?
12:39
